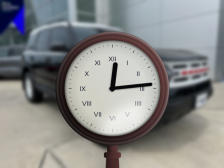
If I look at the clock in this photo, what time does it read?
12:14
